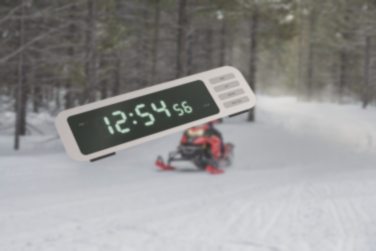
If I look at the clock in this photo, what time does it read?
12:54:56
